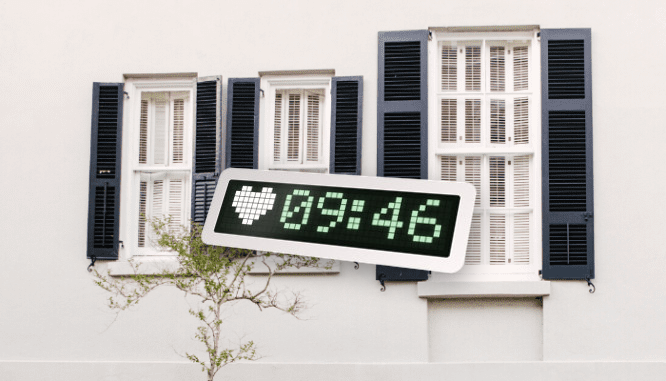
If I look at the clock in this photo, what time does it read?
9:46
